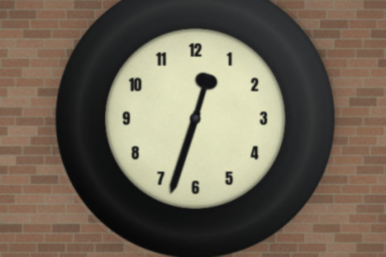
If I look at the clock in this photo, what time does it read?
12:33
